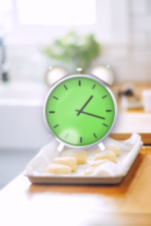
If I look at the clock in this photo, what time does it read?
1:18
